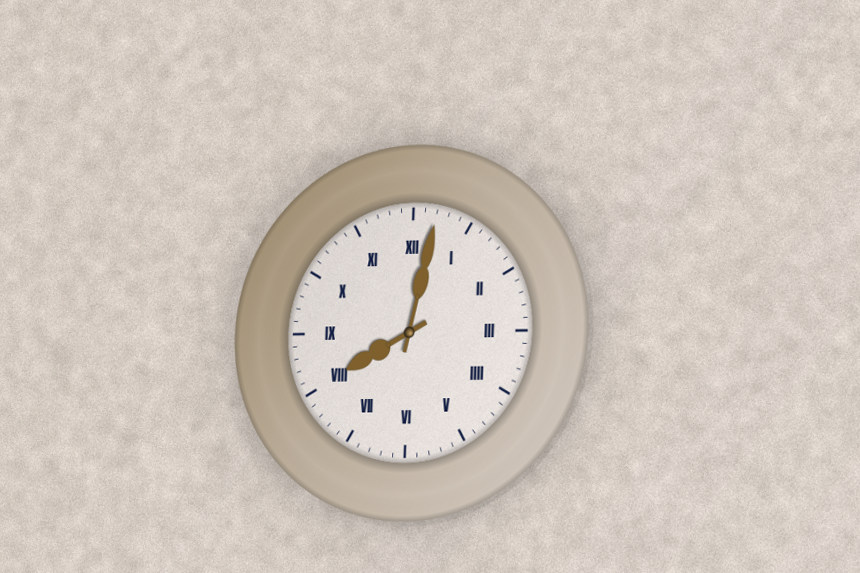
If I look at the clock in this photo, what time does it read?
8:02
